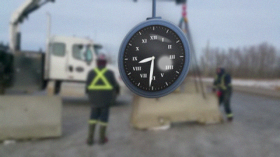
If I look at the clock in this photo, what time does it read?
8:31
